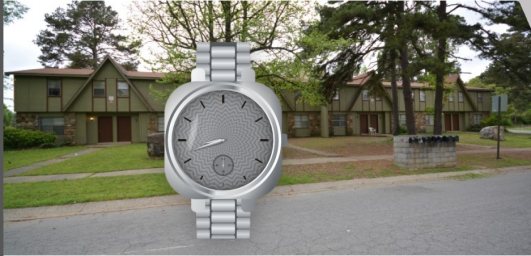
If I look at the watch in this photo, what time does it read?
8:42
